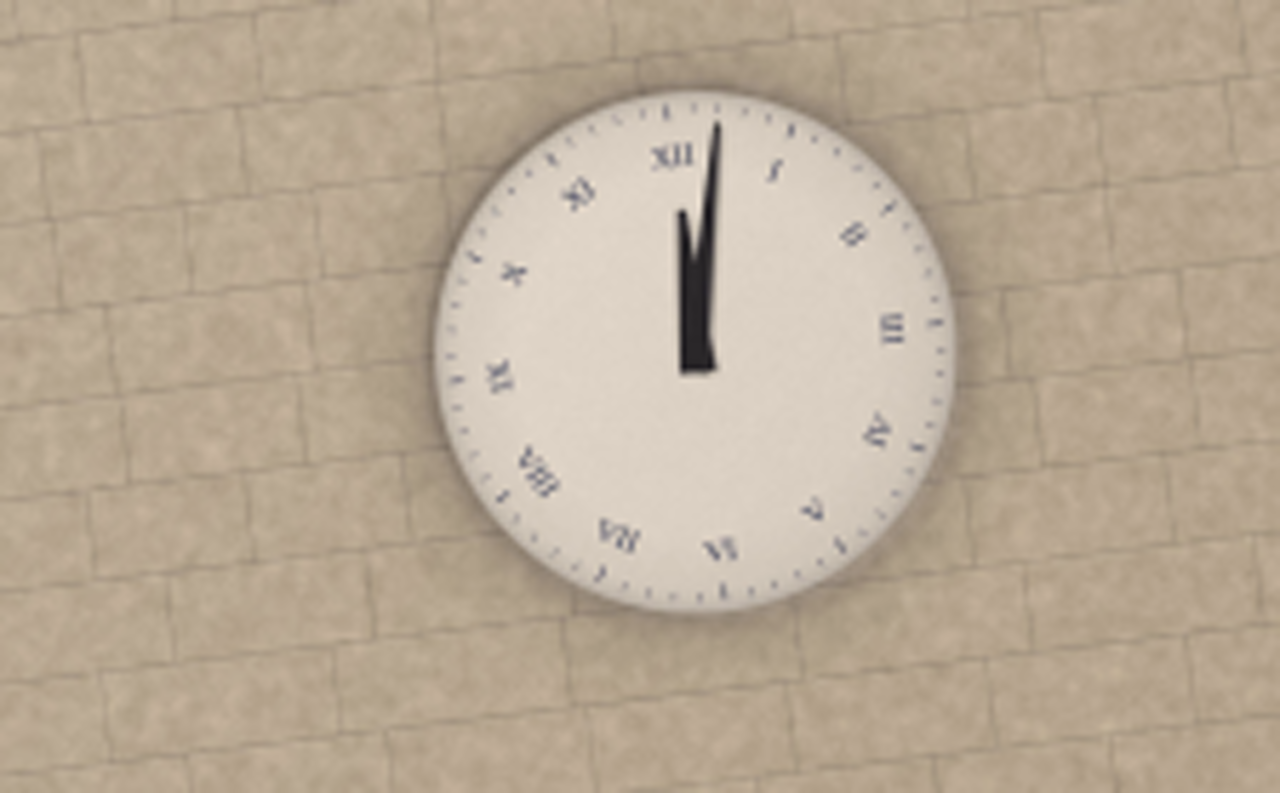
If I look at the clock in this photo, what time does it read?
12:02
